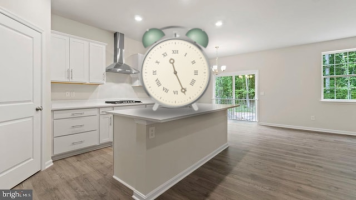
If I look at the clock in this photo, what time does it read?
11:26
